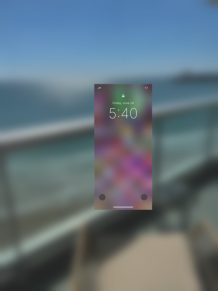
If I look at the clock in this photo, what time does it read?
5:40
